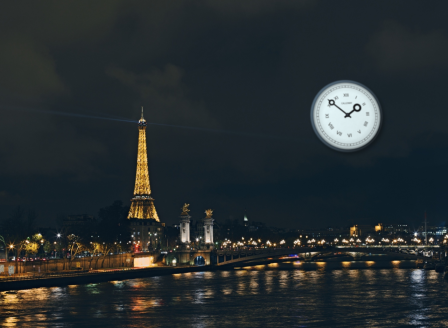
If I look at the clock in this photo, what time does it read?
1:52
